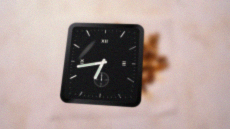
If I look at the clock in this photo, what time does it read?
6:43
